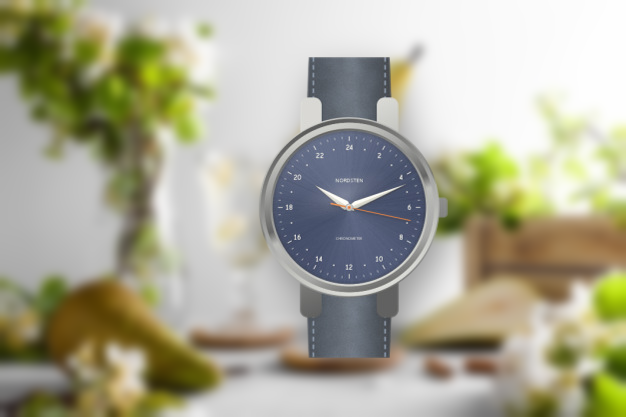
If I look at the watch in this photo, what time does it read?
20:11:17
